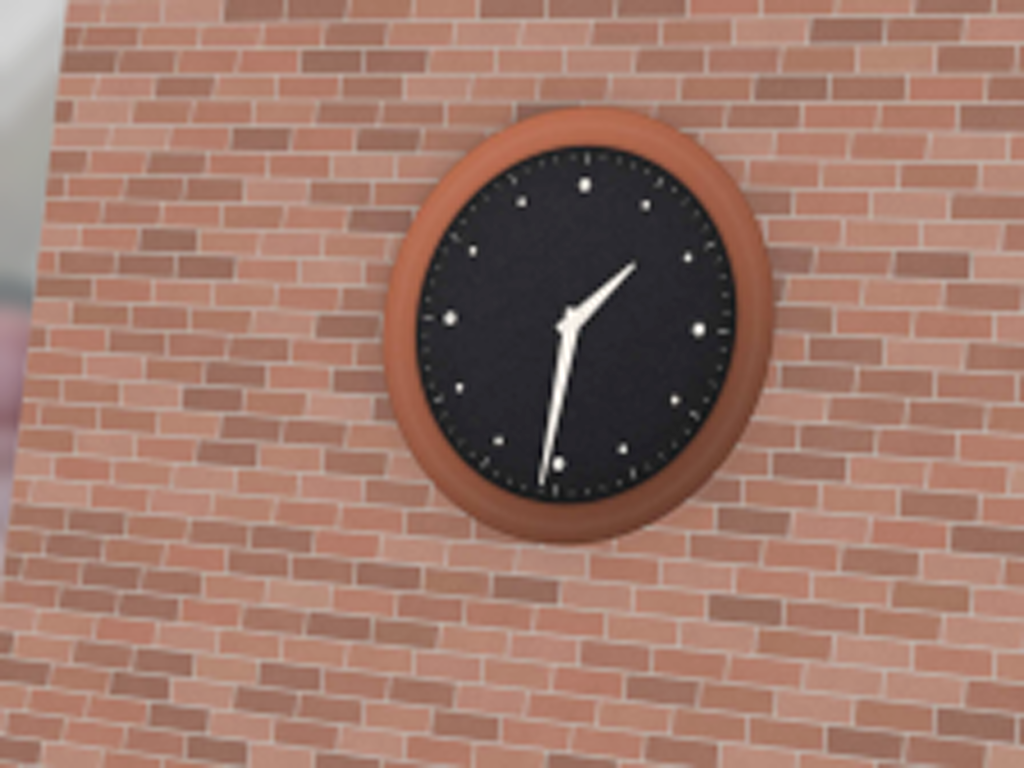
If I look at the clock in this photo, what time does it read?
1:31
